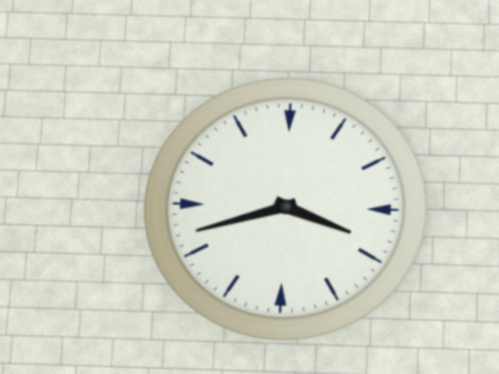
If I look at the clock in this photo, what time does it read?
3:42
